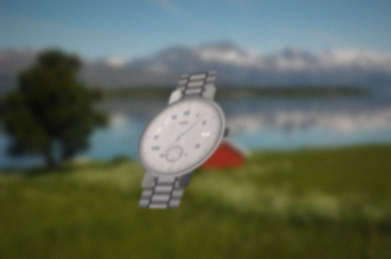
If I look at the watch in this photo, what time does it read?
7:07
